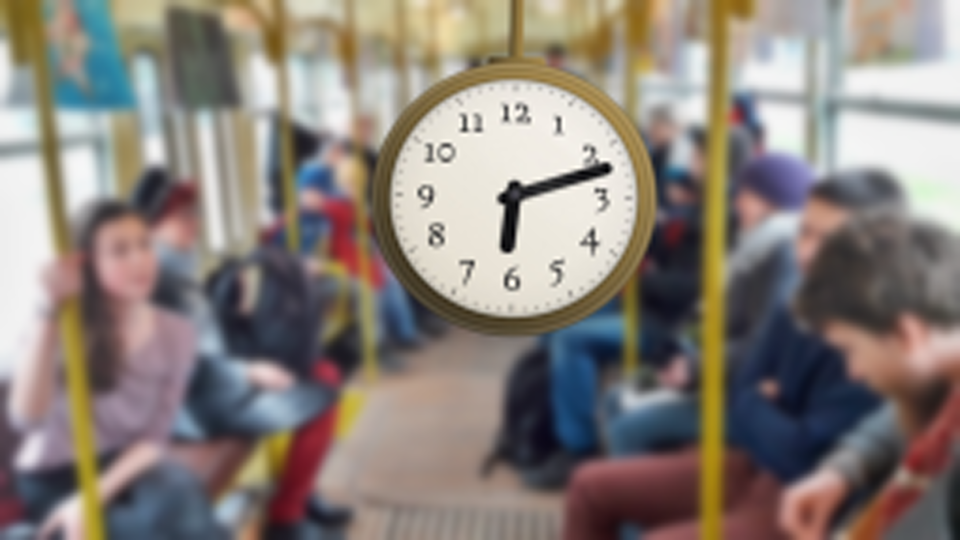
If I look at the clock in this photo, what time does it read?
6:12
